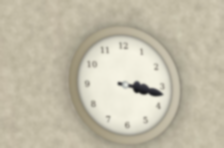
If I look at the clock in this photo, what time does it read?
3:17
